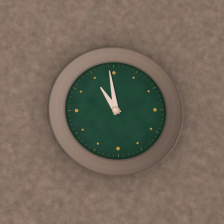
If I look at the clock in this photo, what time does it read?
10:59
